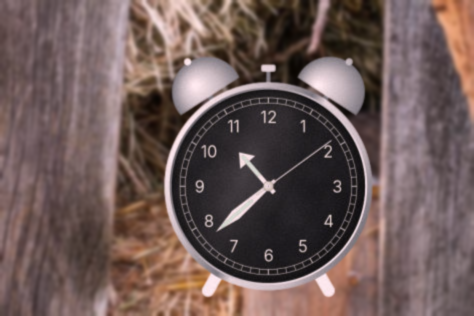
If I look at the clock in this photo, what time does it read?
10:38:09
